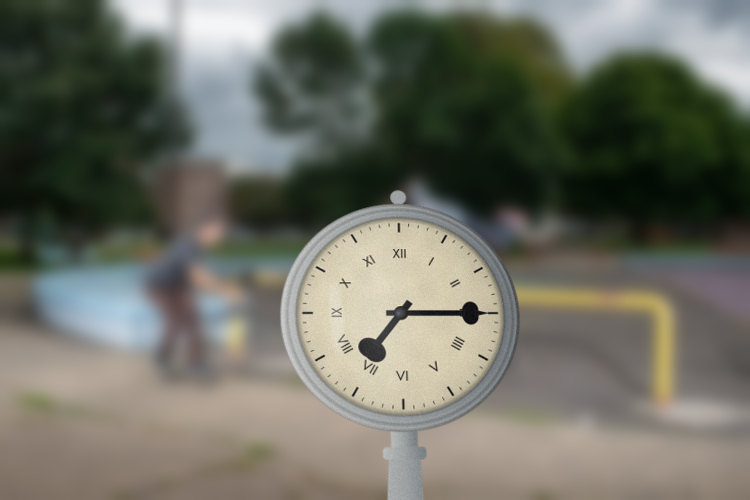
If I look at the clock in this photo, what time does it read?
7:15
